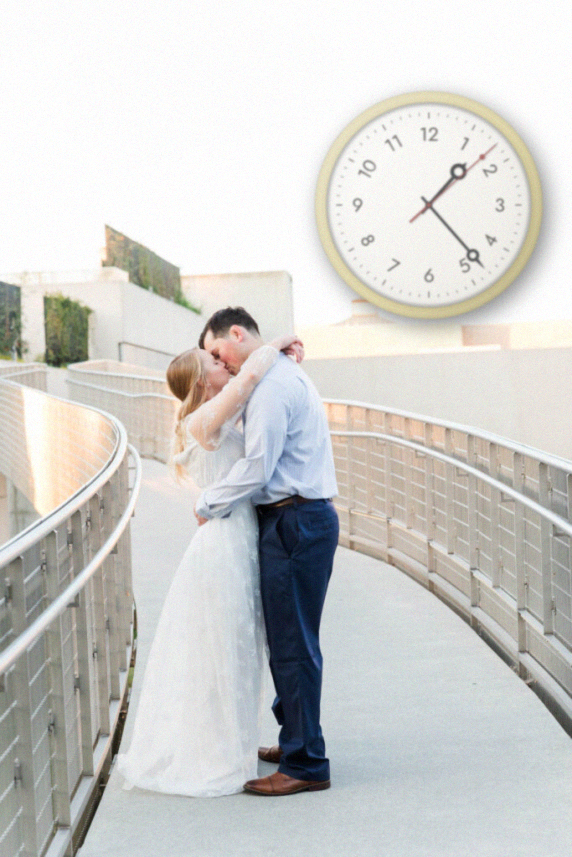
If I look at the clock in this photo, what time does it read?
1:23:08
